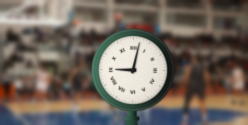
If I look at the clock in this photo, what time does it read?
9:02
